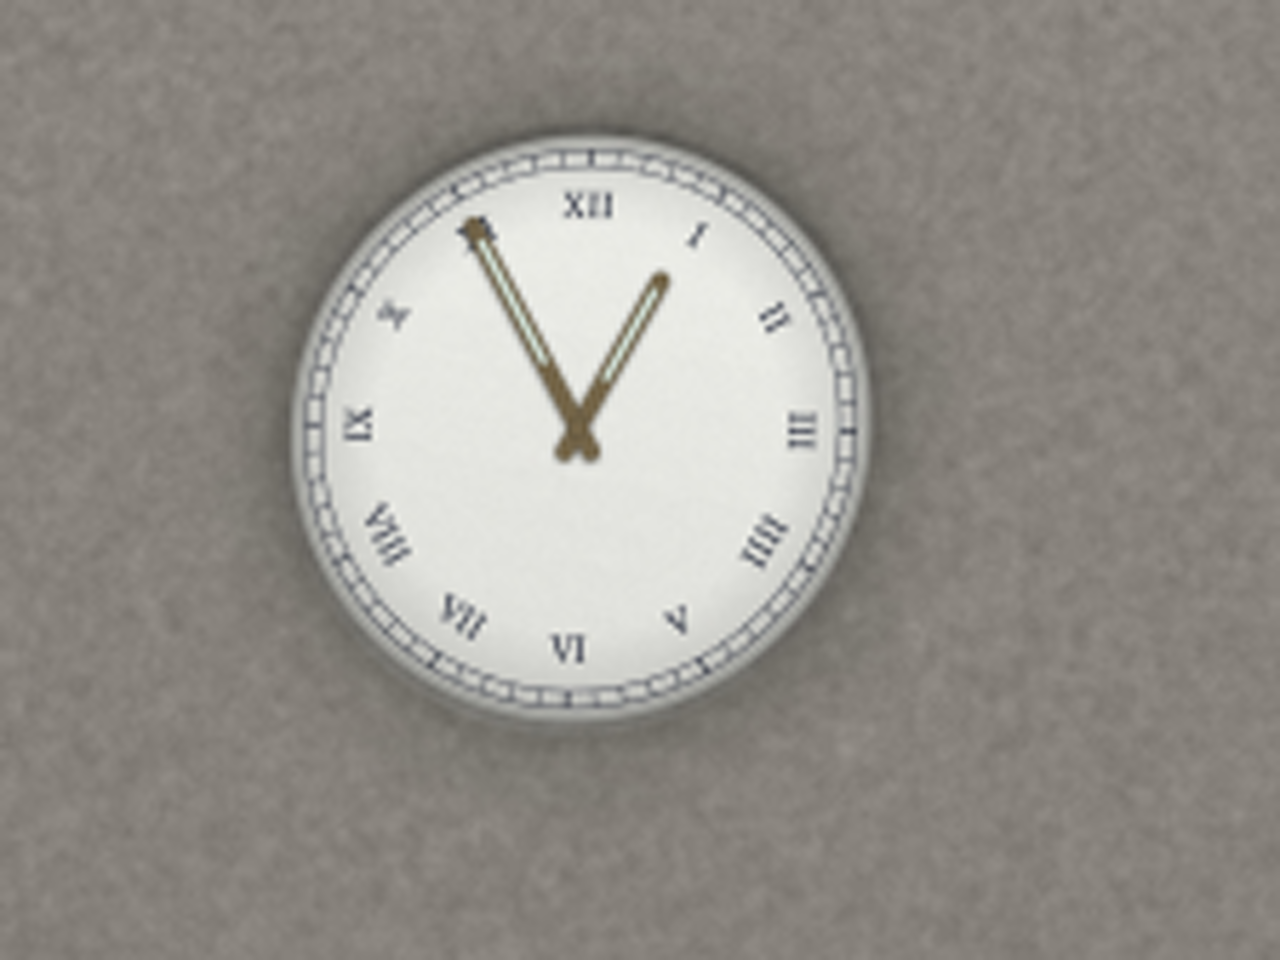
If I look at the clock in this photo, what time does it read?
12:55
